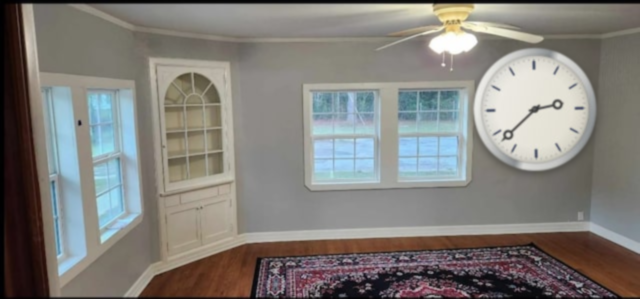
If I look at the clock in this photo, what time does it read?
2:38
